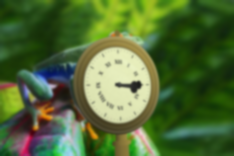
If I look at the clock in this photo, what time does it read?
3:15
